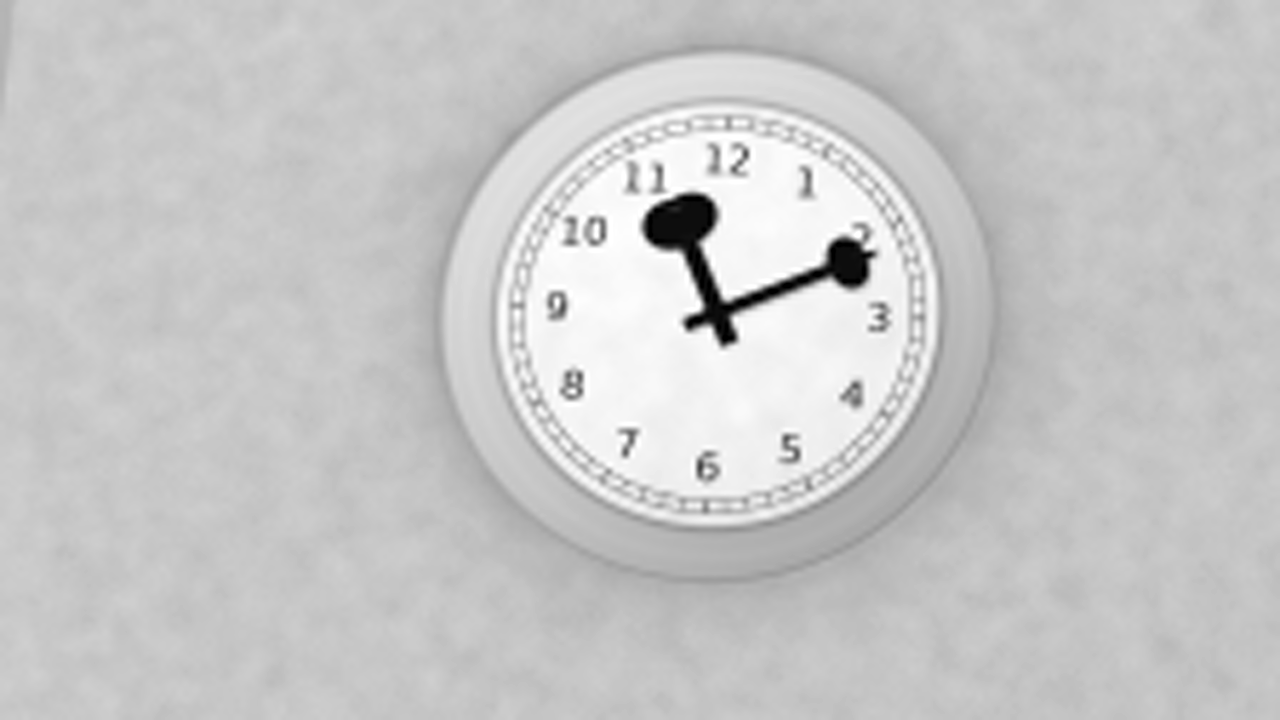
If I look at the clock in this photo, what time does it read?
11:11
